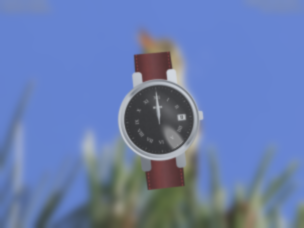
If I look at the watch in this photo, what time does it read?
12:00
